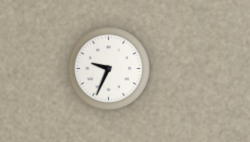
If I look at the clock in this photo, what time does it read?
9:34
